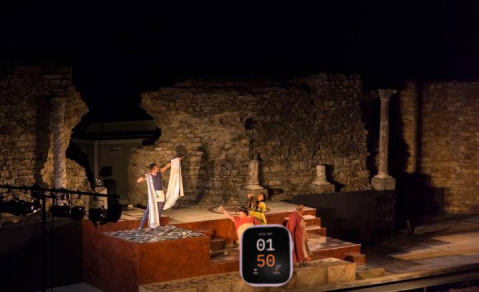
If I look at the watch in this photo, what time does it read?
1:50
